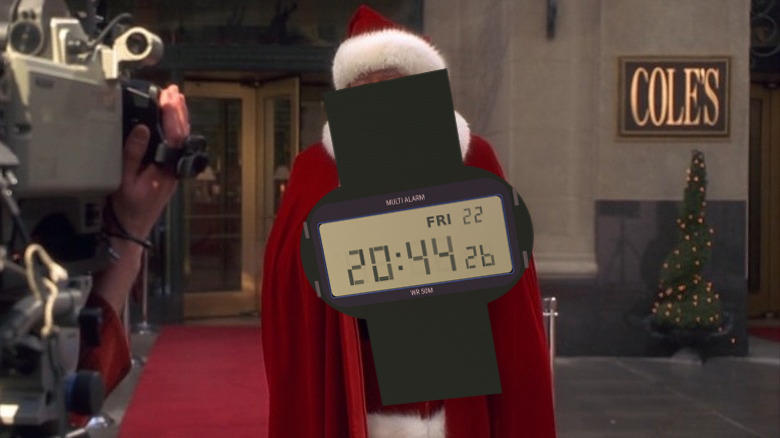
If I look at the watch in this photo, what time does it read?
20:44:26
